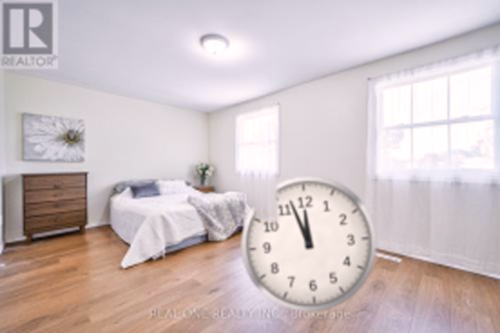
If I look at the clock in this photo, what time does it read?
11:57
